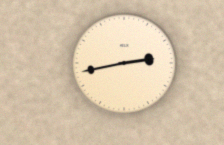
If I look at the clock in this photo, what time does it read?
2:43
